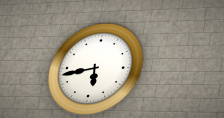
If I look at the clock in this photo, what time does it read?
5:43
